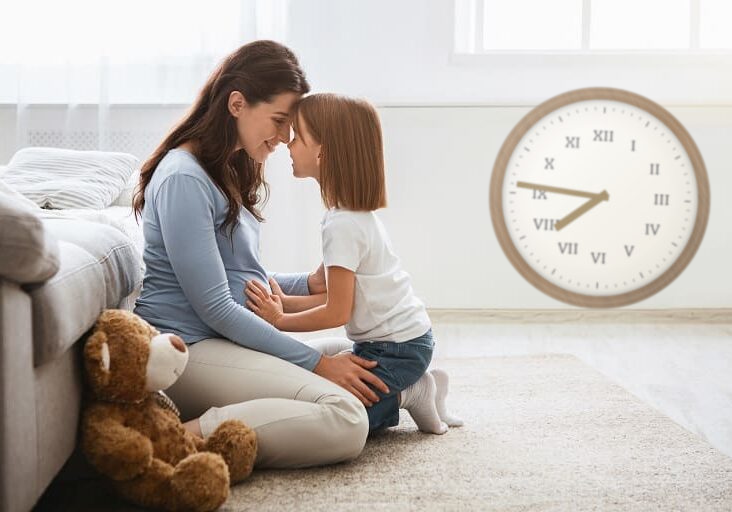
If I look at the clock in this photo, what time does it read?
7:46
